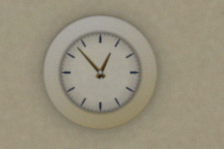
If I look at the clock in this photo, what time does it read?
12:53
